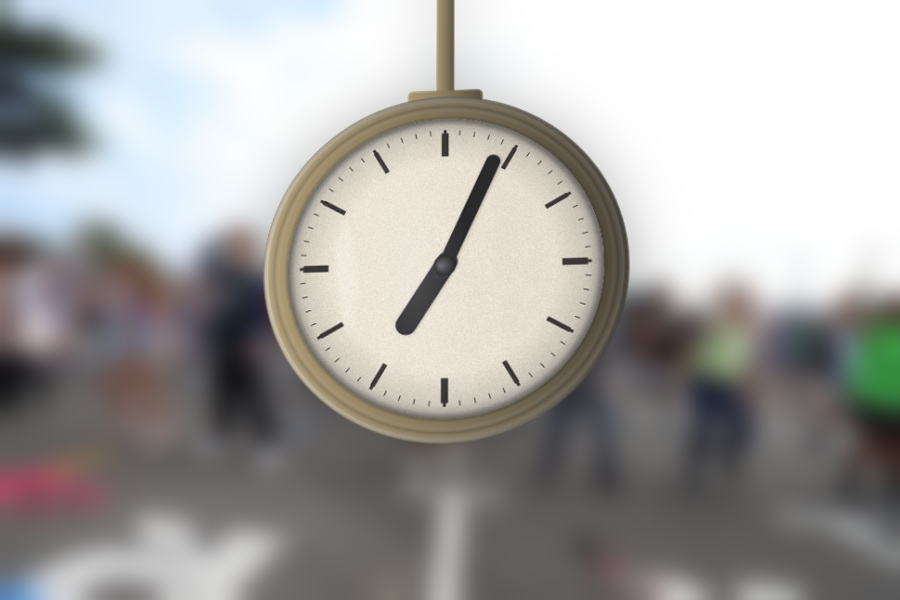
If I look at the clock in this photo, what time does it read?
7:04
